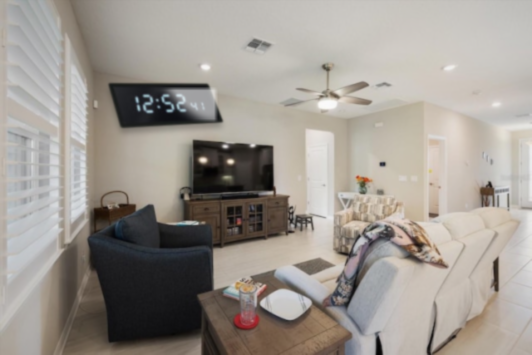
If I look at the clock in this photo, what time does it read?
12:52
